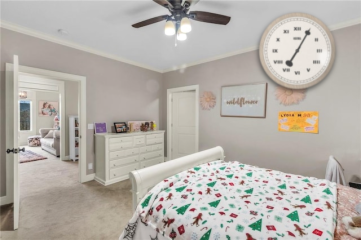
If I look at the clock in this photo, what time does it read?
7:05
